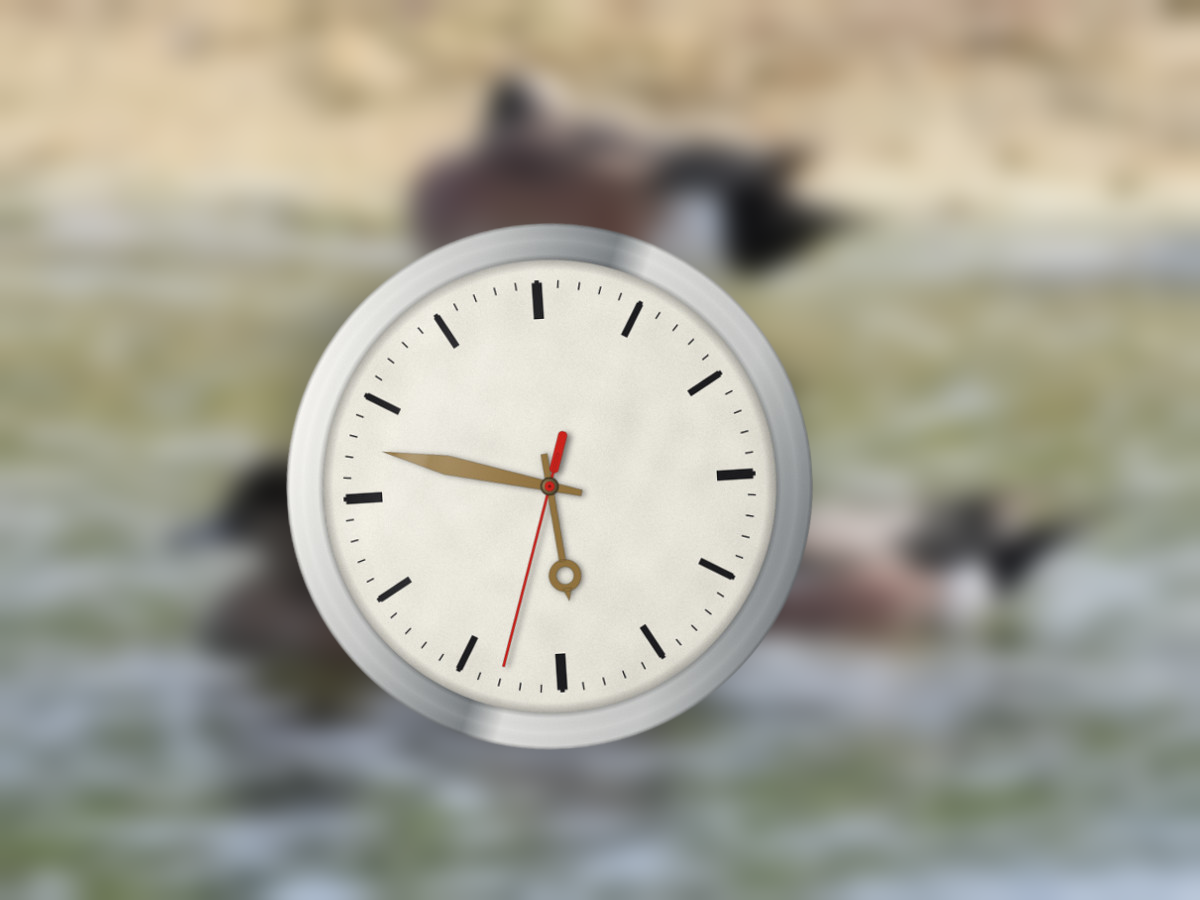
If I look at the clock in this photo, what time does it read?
5:47:33
